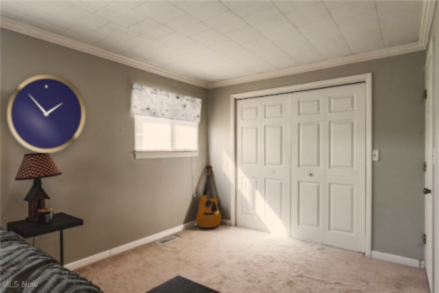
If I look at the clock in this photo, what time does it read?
1:53
